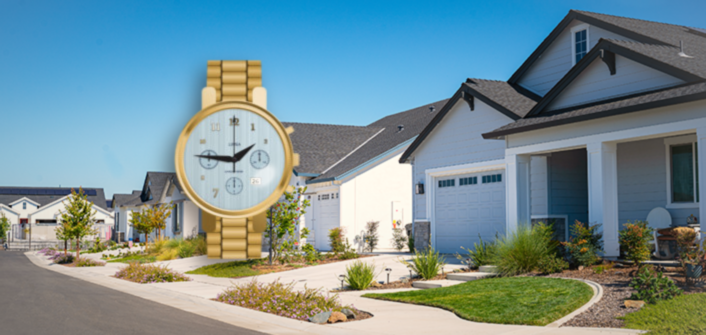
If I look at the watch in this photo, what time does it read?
1:46
